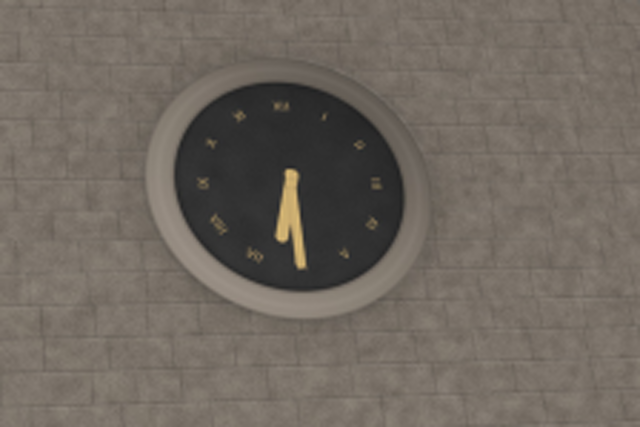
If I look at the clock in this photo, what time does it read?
6:30
